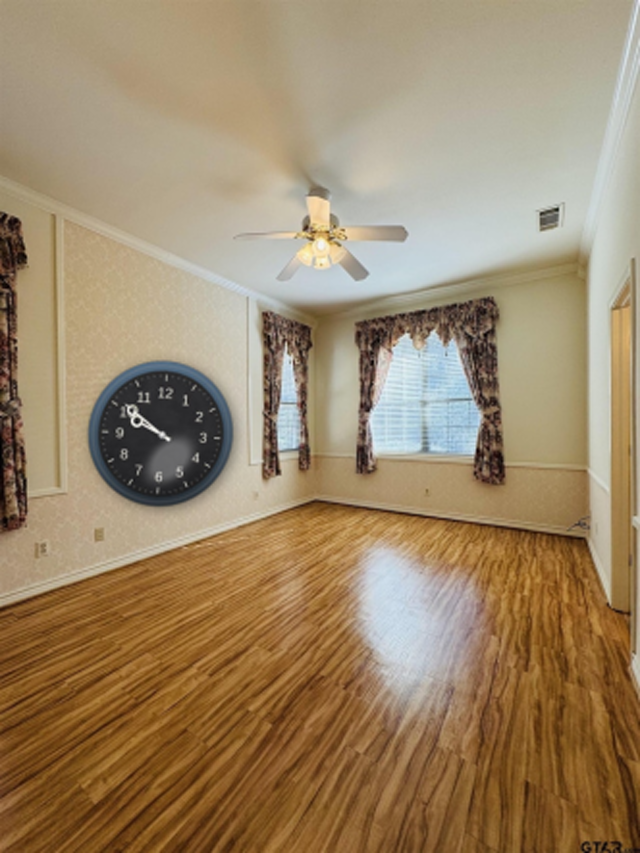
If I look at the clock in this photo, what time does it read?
9:51
